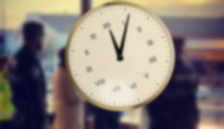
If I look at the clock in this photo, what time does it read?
12:06
